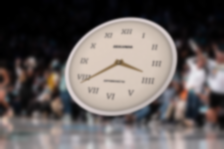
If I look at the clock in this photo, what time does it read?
3:39
